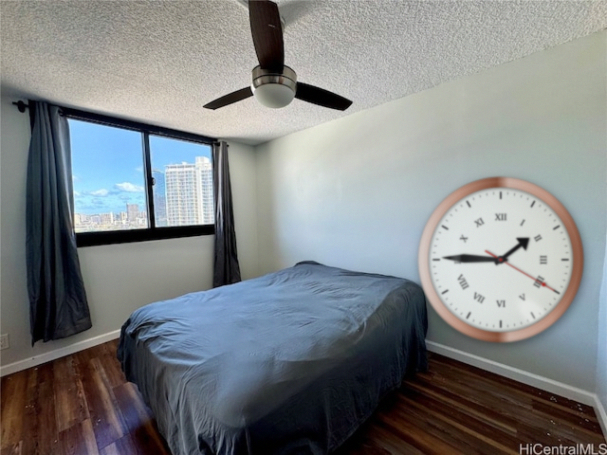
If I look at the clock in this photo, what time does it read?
1:45:20
